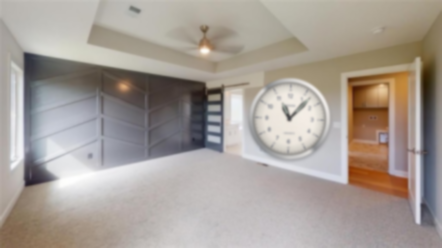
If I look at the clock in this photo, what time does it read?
11:07
